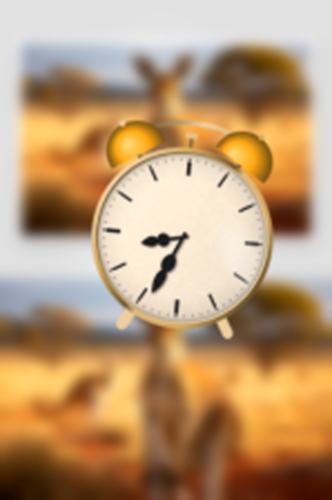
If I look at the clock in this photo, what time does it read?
8:34
